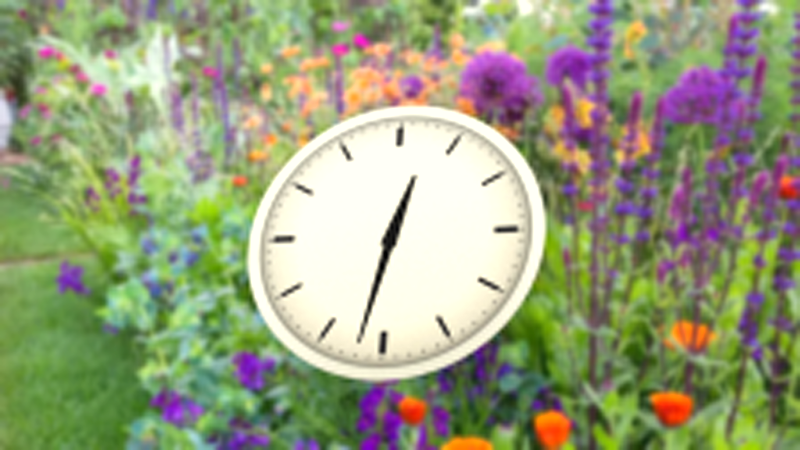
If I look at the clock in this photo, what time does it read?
12:32
